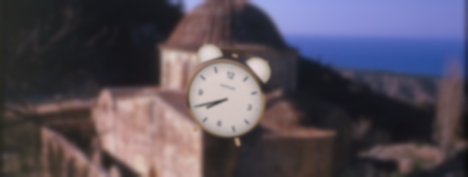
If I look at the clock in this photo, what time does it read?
7:40
